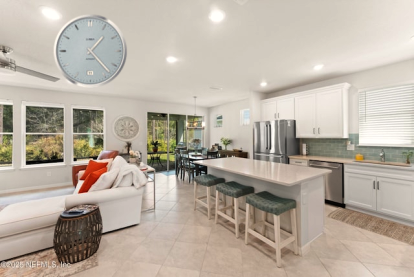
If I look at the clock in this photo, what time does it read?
1:23
